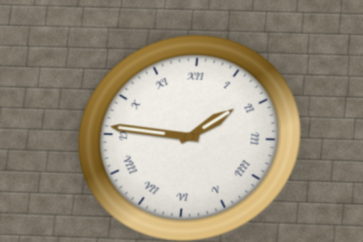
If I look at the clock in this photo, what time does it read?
1:46
